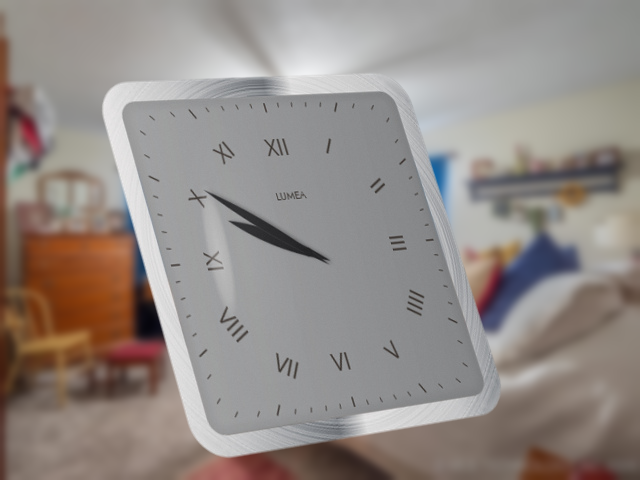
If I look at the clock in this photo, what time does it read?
9:51
